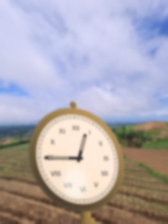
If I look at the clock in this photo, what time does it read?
12:45
